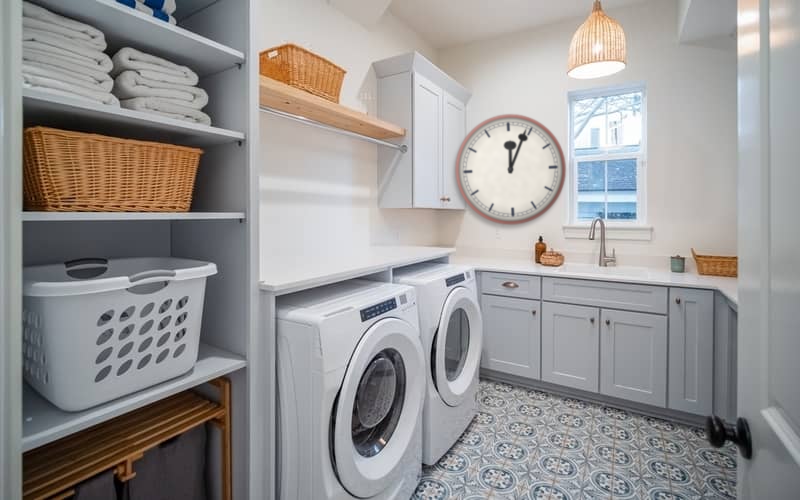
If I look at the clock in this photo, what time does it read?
12:04
